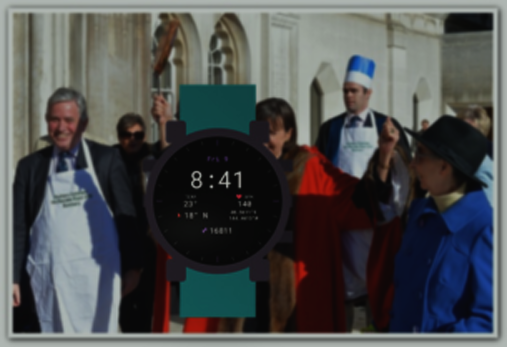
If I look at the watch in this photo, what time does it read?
8:41
